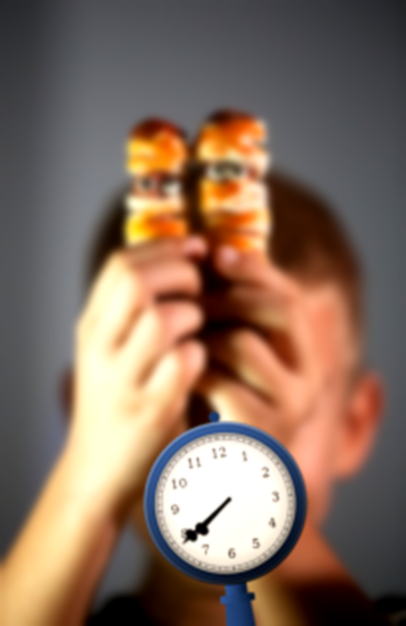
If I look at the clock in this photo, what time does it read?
7:39
